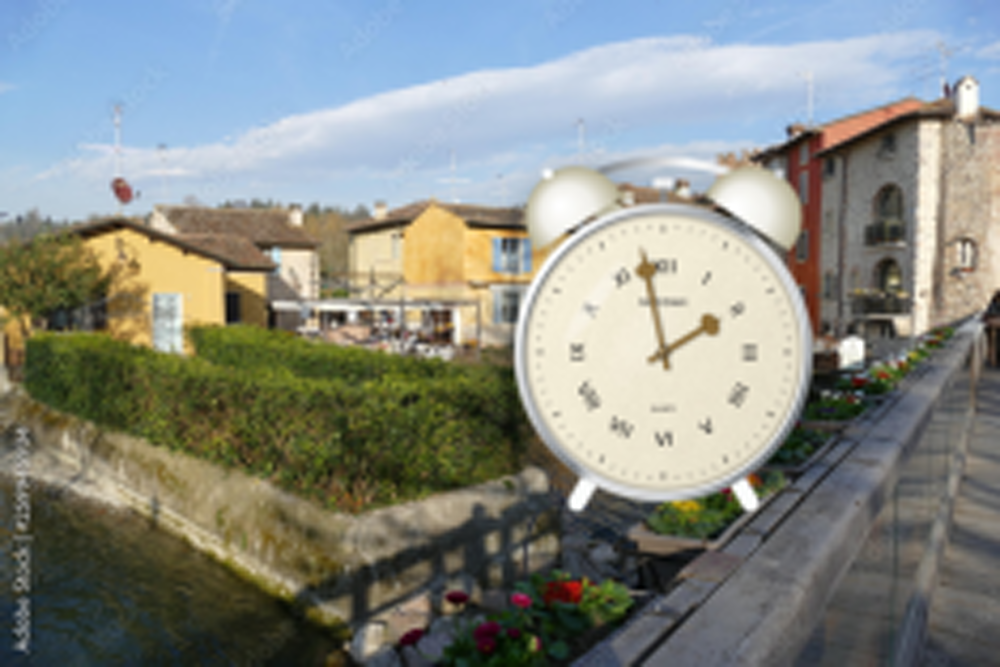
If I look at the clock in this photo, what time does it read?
1:58
